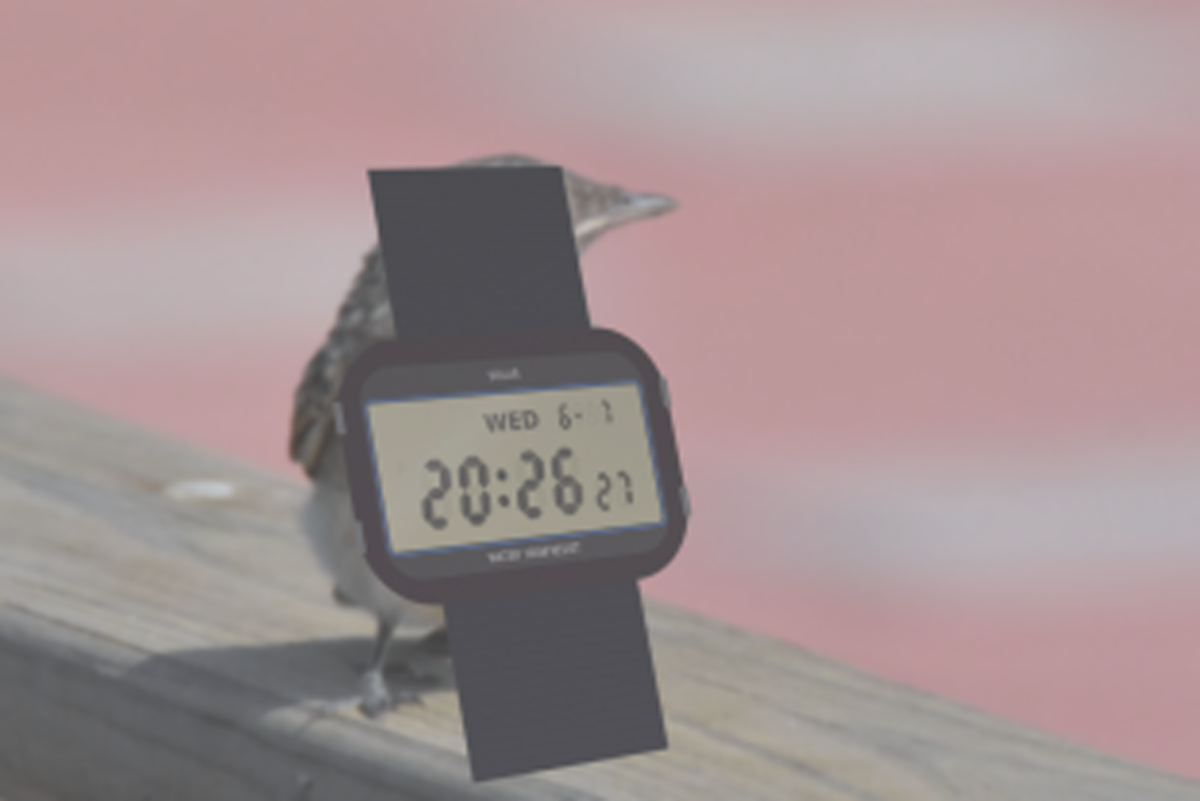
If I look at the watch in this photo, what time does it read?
20:26:27
